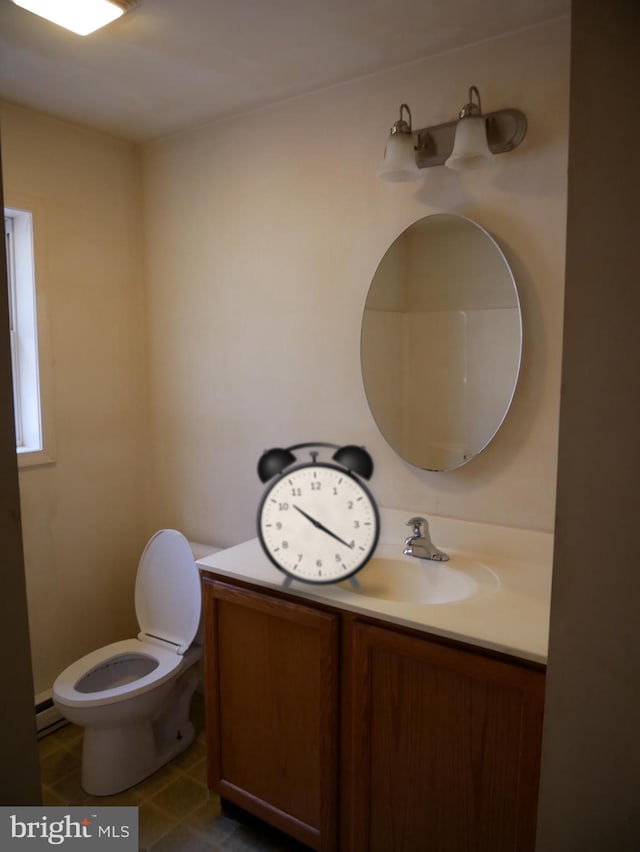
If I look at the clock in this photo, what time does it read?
10:21
